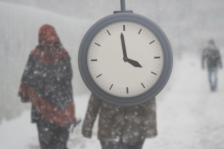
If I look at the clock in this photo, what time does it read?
3:59
